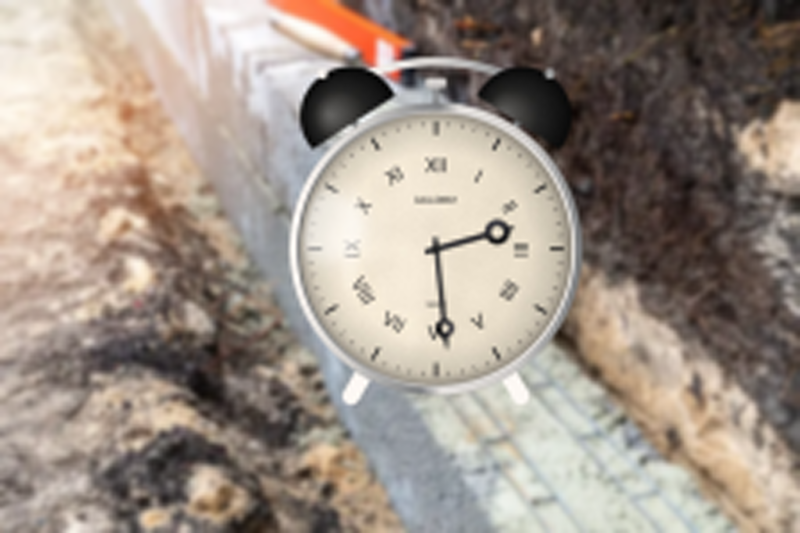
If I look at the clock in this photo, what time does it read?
2:29
